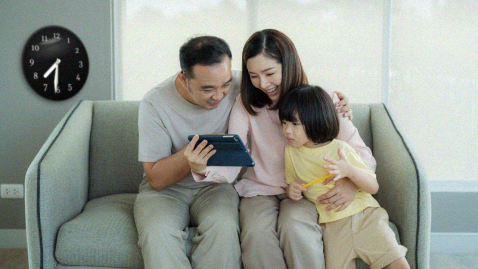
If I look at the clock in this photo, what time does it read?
7:31
